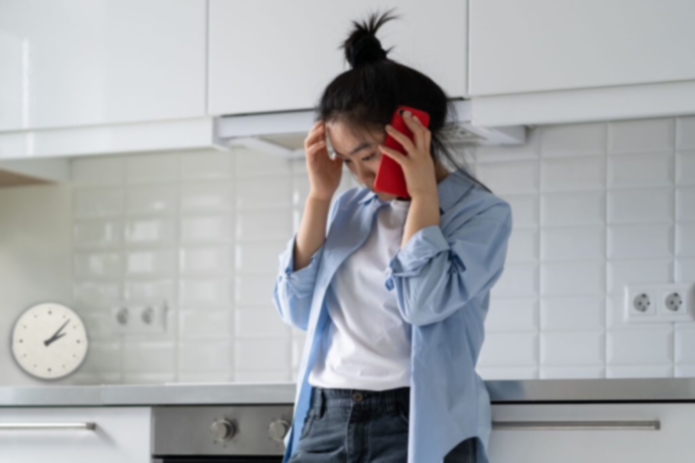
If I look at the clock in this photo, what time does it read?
2:07
